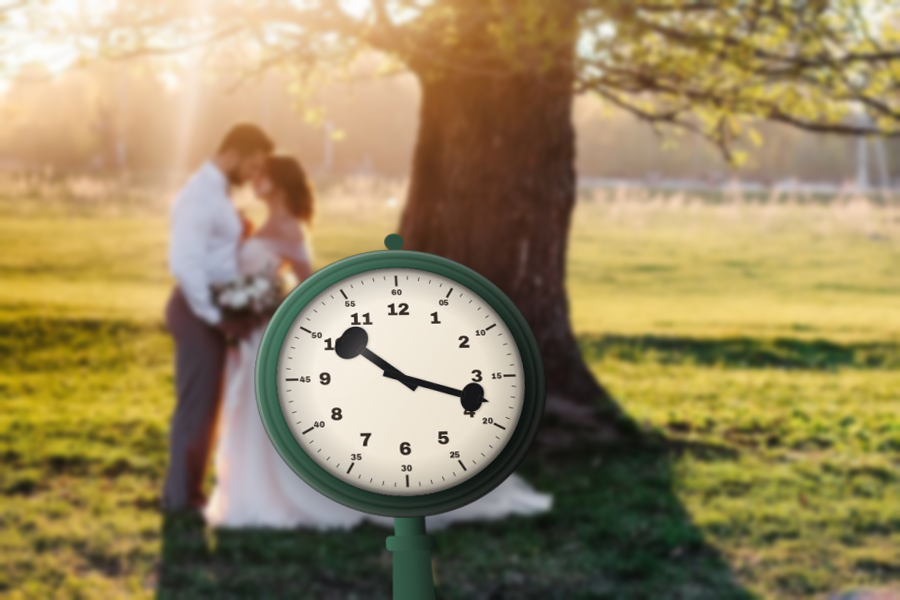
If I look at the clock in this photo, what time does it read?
10:18
